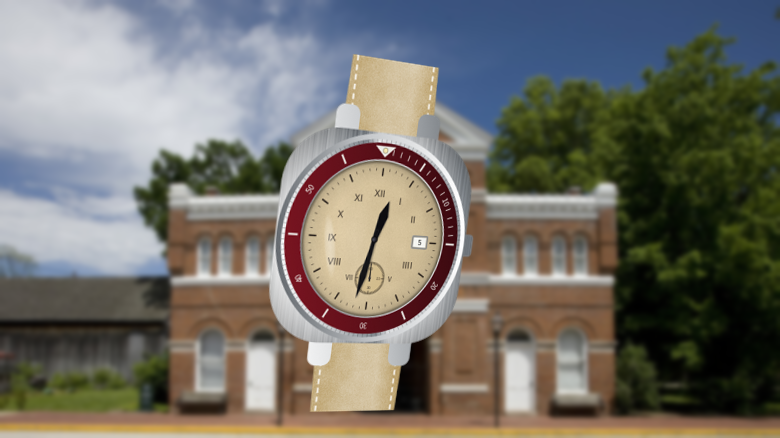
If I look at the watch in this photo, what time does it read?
12:32
